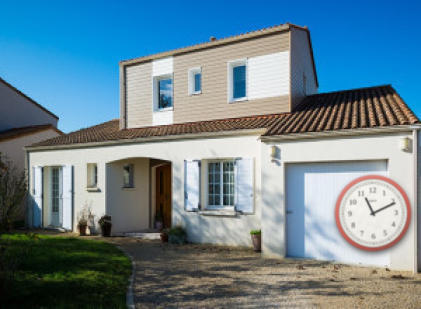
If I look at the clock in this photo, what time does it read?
11:11
